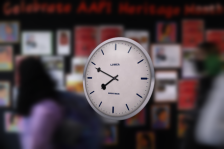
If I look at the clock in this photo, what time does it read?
7:49
